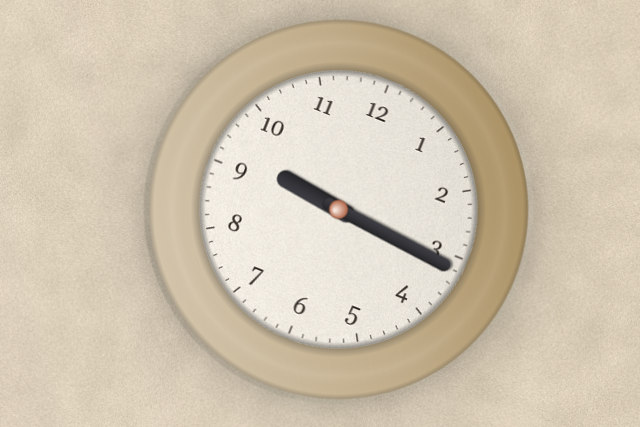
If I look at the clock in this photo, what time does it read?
9:16
